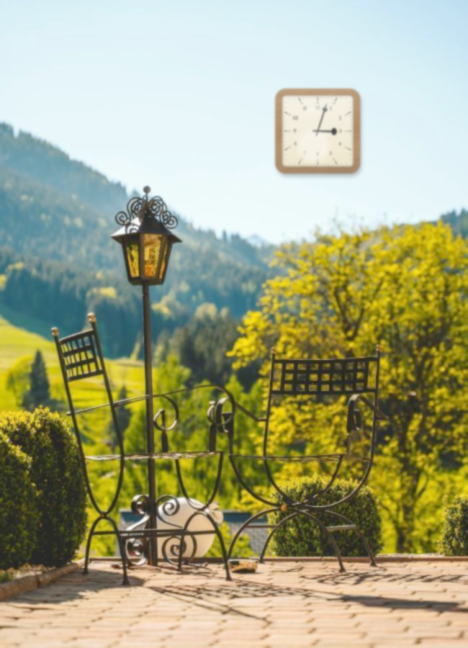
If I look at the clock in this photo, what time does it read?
3:03
